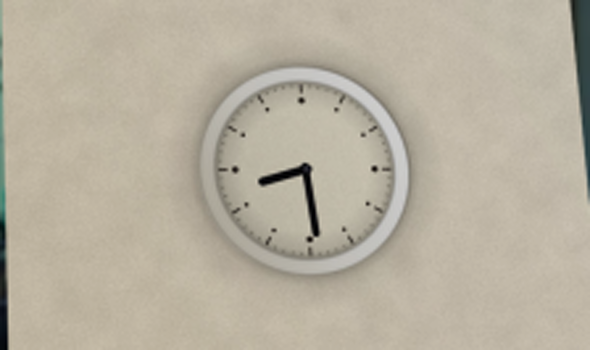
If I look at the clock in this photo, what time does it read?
8:29
